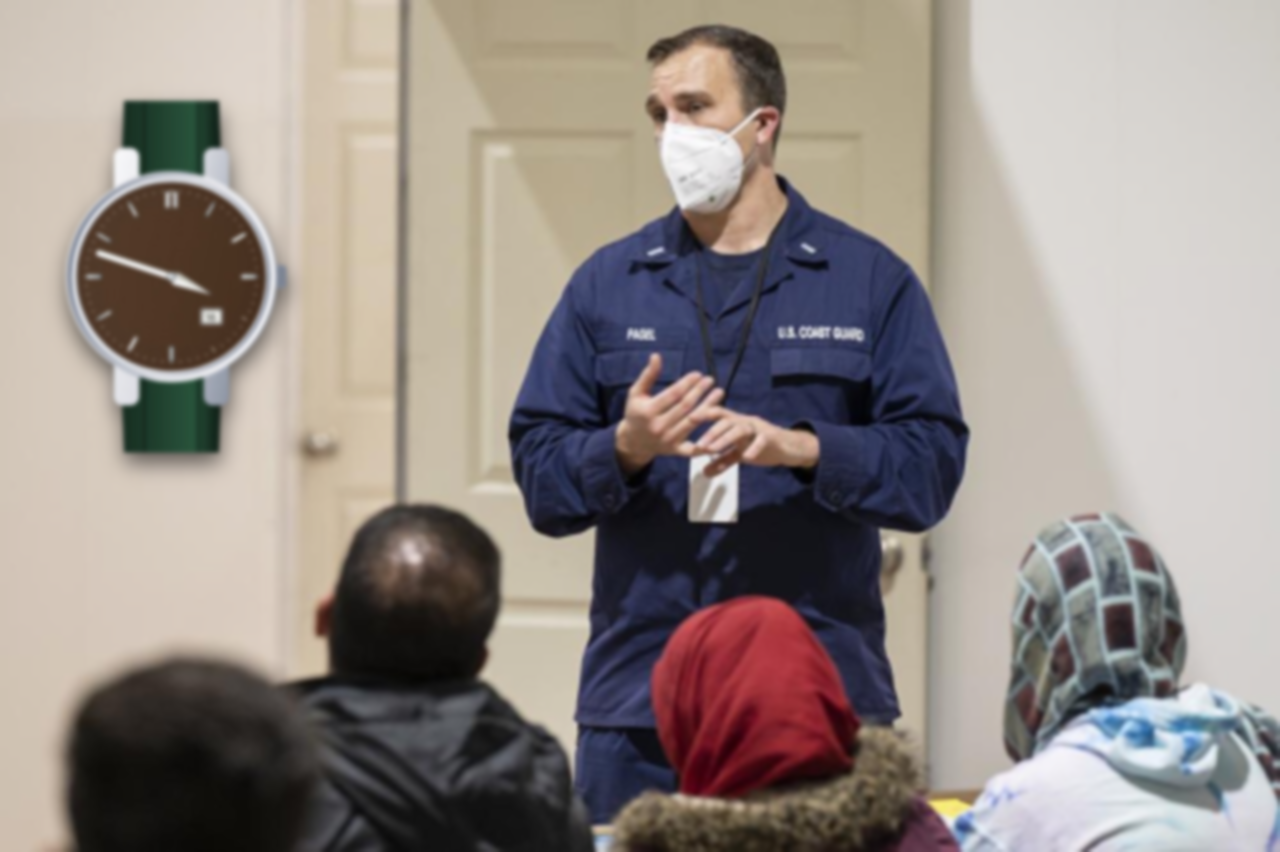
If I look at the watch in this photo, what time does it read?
3:48
